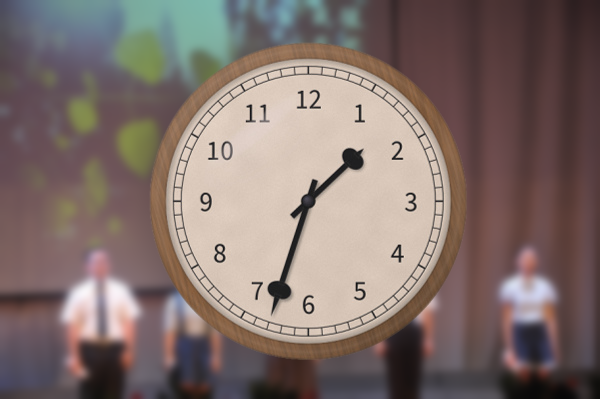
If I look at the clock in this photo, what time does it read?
1:33
